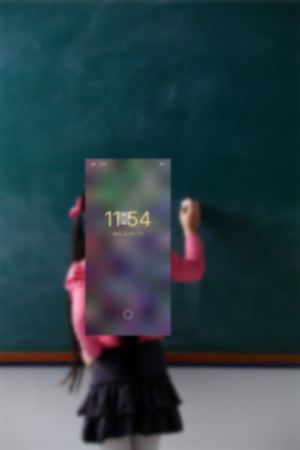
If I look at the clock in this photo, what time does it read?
11:54
